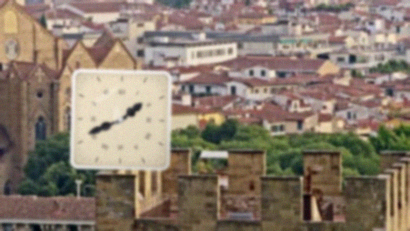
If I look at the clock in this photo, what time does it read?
1:41
